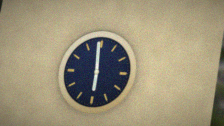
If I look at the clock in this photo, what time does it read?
5:59
